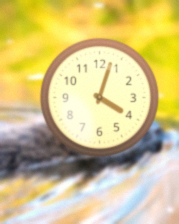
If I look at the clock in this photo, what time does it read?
4:03
